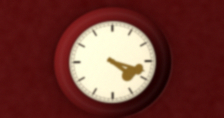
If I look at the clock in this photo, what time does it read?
4:18
